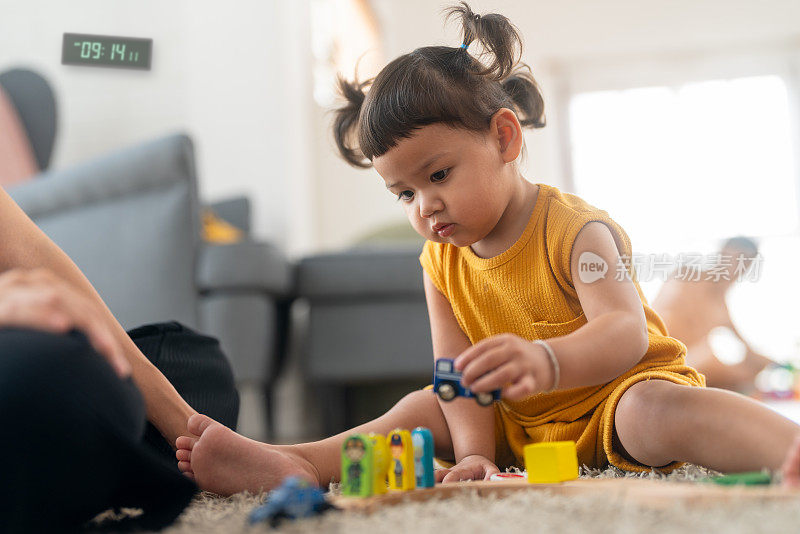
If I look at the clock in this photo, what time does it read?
9:14
